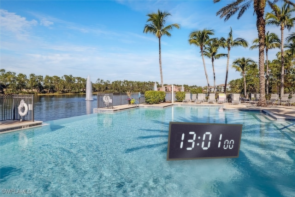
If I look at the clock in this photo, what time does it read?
13:01:00
